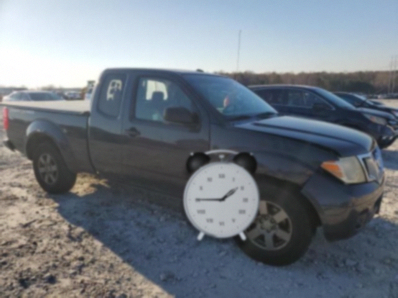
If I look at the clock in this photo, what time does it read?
1:45
